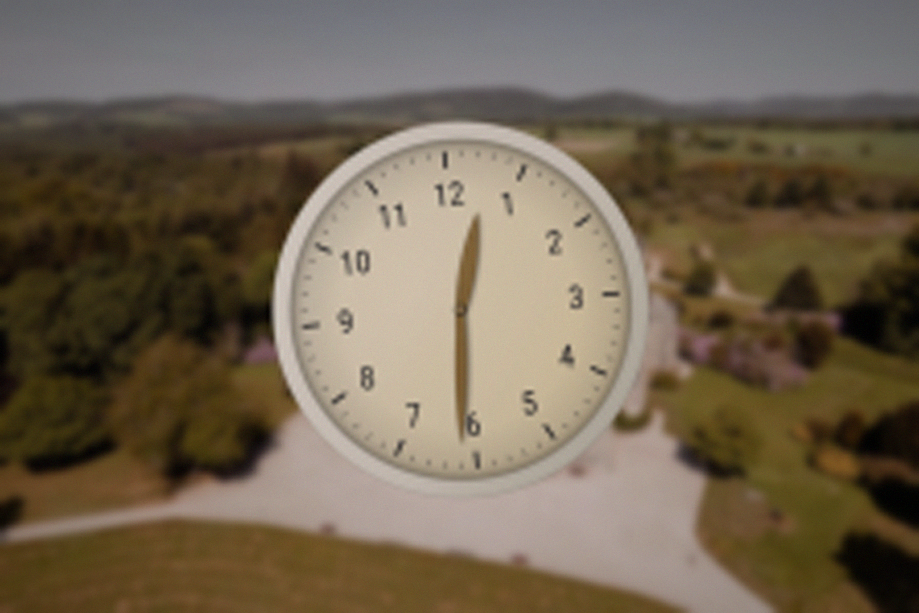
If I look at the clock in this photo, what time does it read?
12:31
